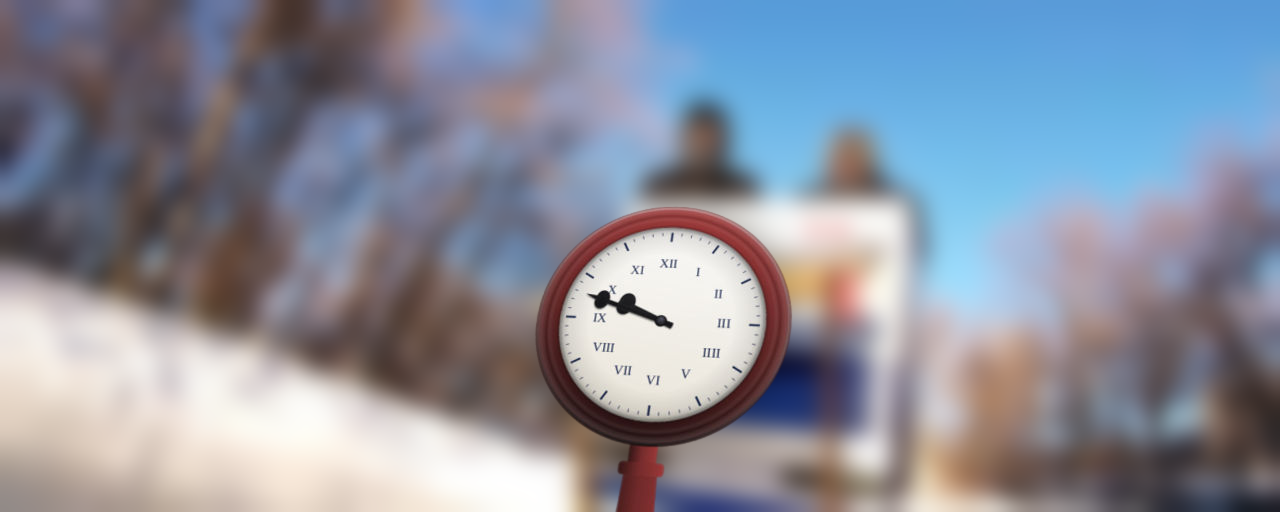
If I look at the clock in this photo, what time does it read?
9:48
